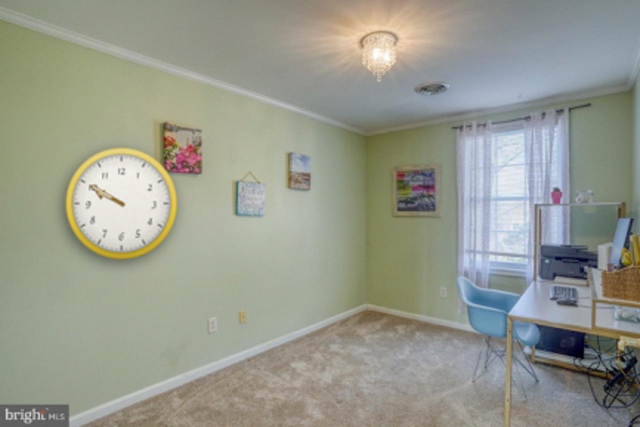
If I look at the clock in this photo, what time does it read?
9:50
